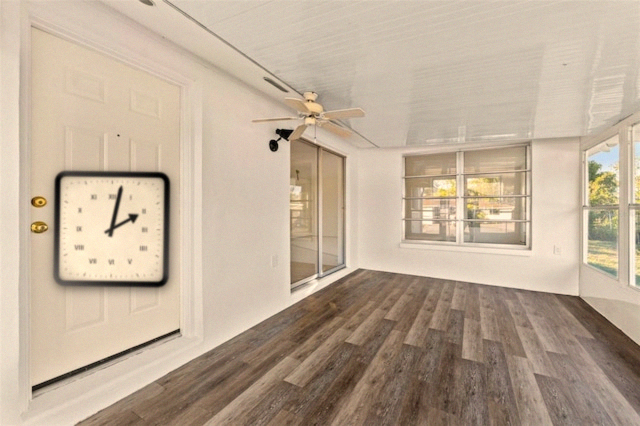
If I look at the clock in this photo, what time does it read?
2:02
